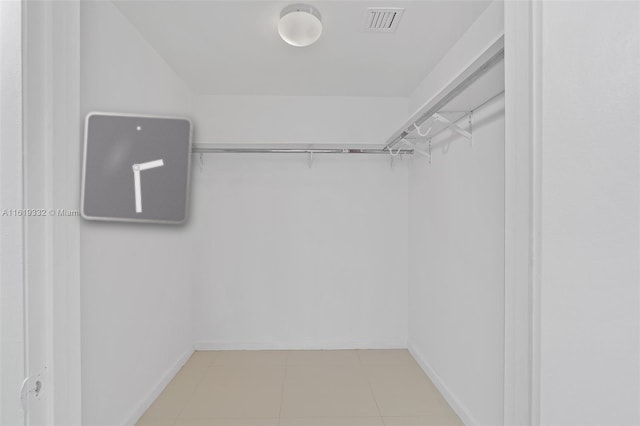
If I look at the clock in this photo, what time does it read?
2:29
